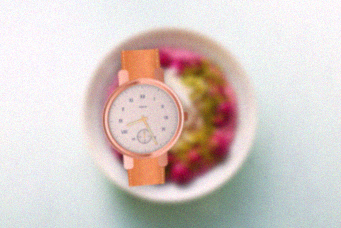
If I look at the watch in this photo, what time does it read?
8:26
